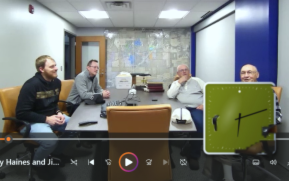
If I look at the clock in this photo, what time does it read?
6:12
